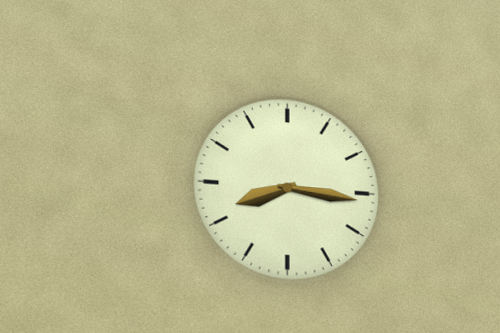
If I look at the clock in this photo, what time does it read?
8:16
